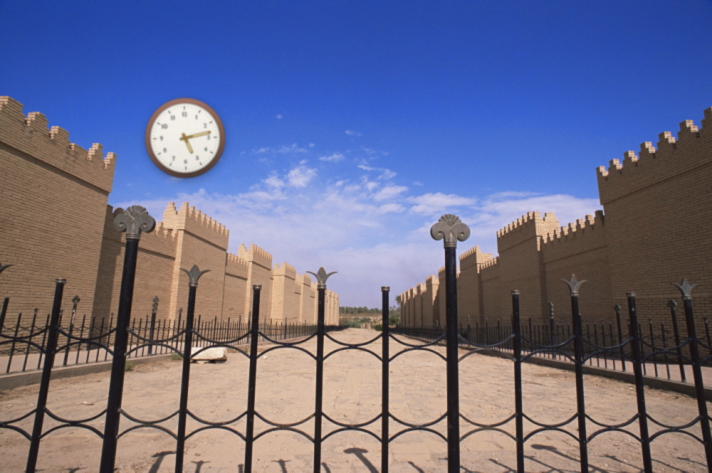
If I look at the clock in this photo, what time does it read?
5:13
